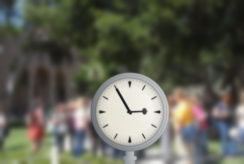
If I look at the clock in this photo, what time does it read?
2:55
